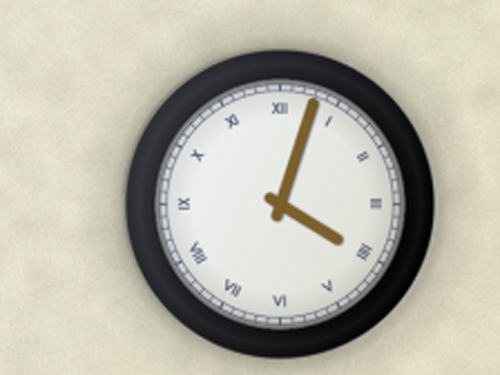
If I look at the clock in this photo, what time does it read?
4:03
